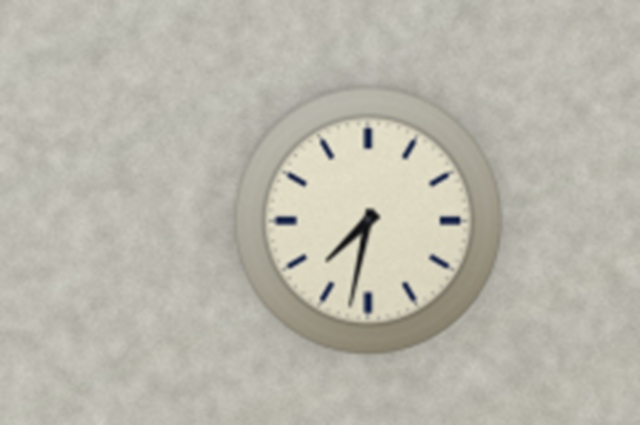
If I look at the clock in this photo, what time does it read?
7:32
